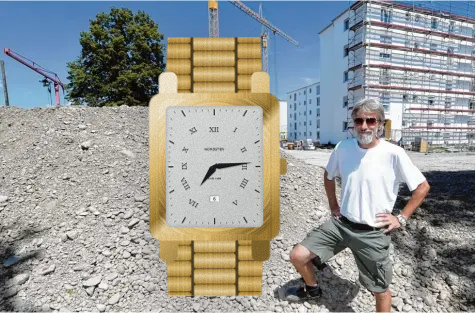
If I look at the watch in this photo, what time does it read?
7:14
